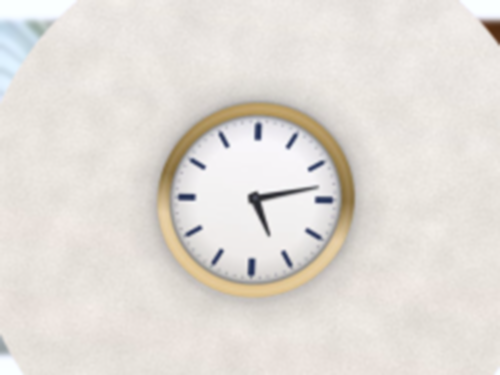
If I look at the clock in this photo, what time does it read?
5:13
